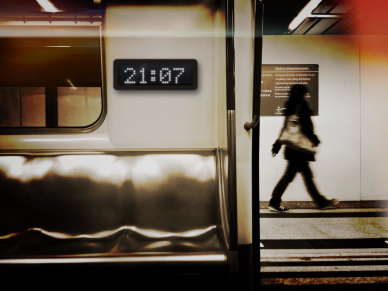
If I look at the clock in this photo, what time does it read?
21:07
